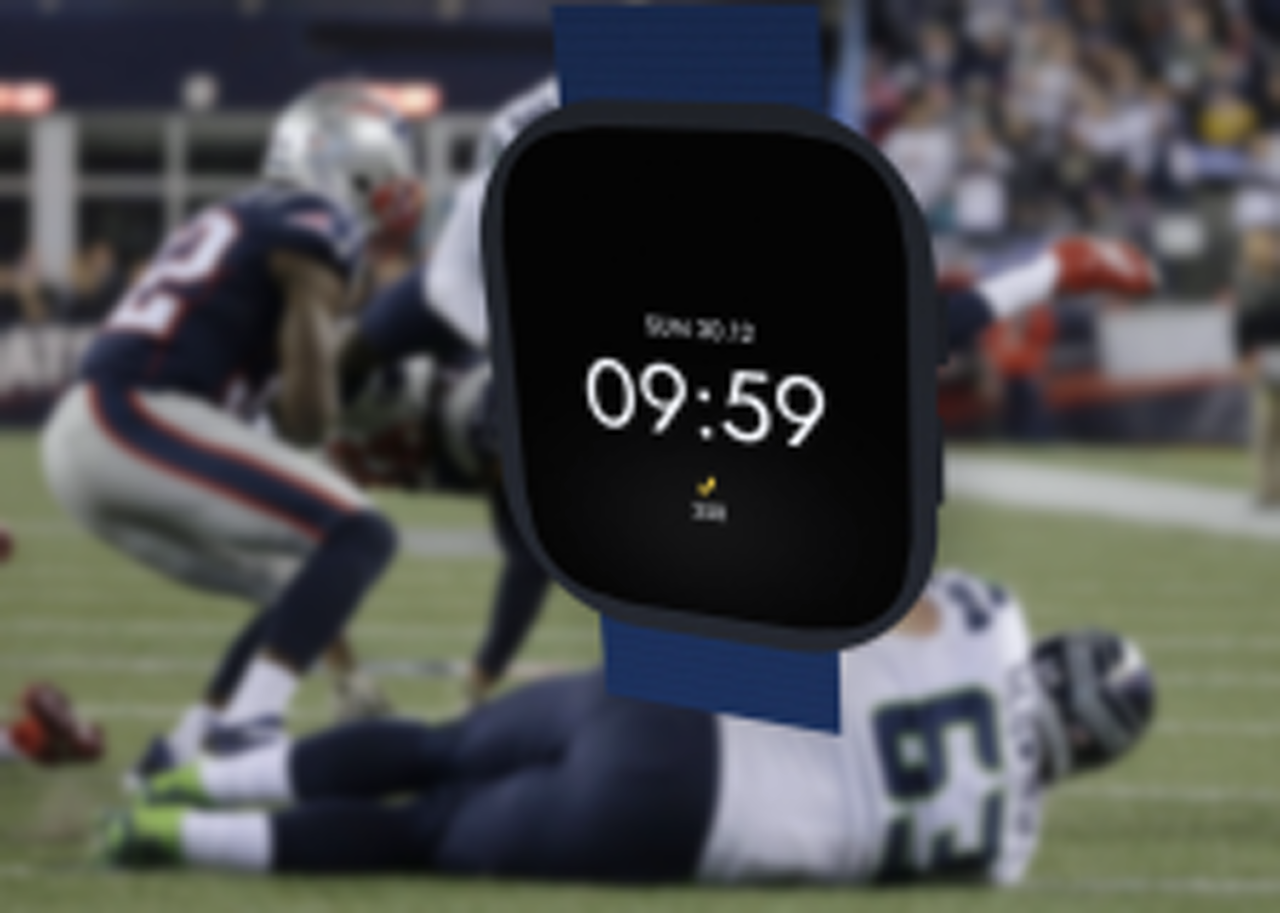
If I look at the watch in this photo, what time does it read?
9:59
